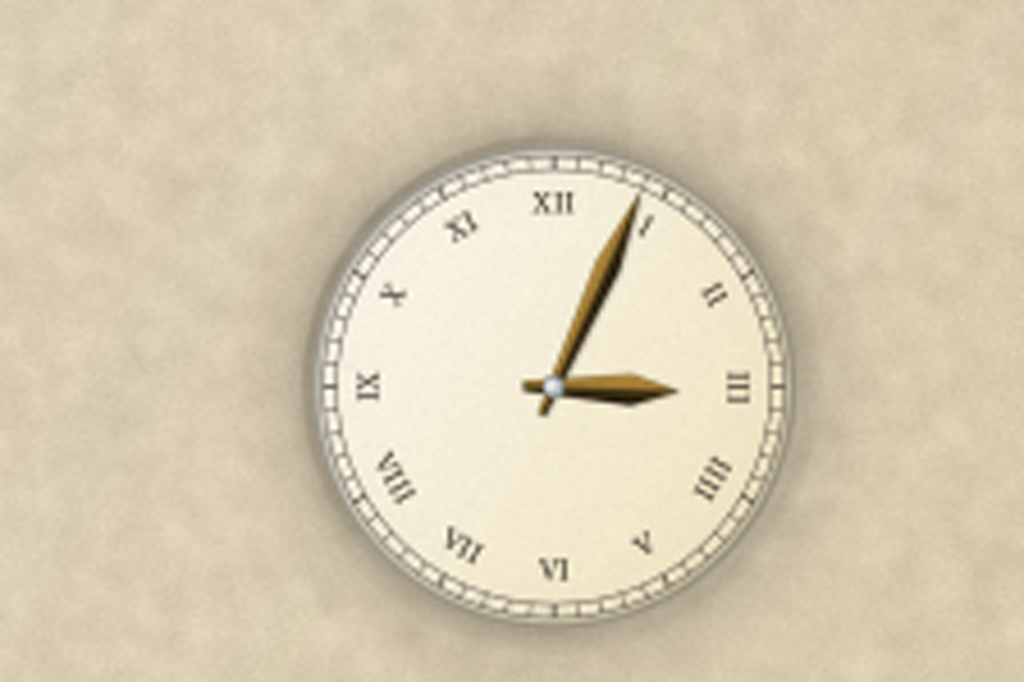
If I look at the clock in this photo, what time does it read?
3:04
